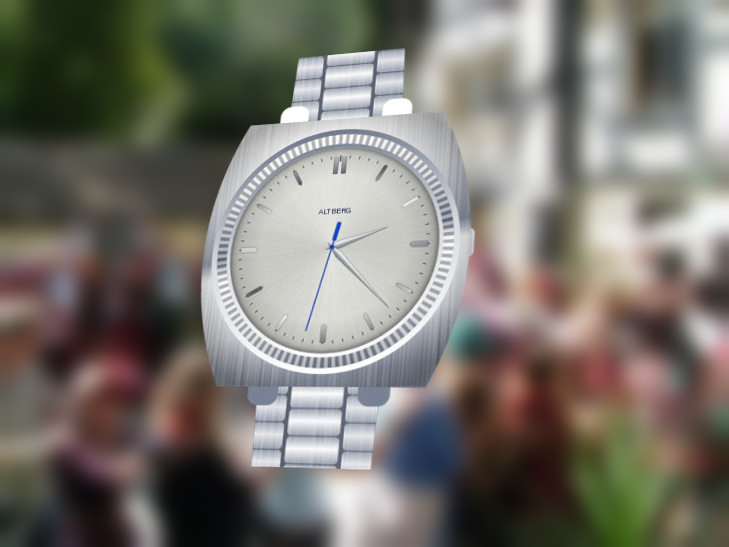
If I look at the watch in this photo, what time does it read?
2:22:32
